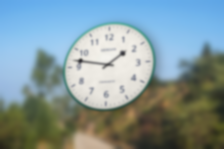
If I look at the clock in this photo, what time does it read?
1:47
